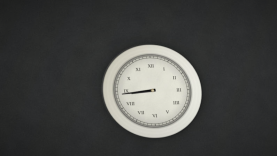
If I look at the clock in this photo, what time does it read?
8:44
